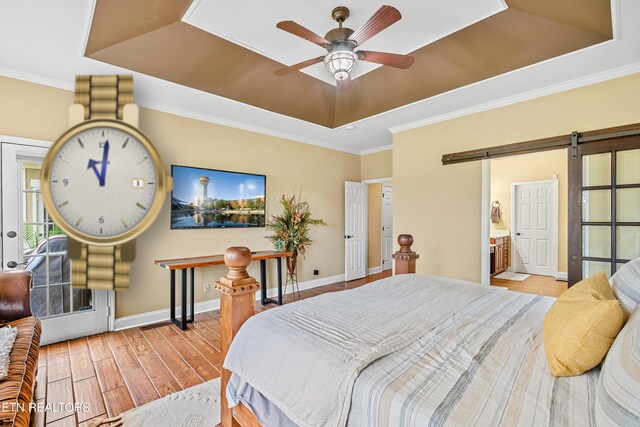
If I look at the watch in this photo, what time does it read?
11:01
